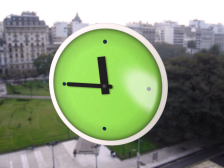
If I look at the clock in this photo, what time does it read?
11:45
